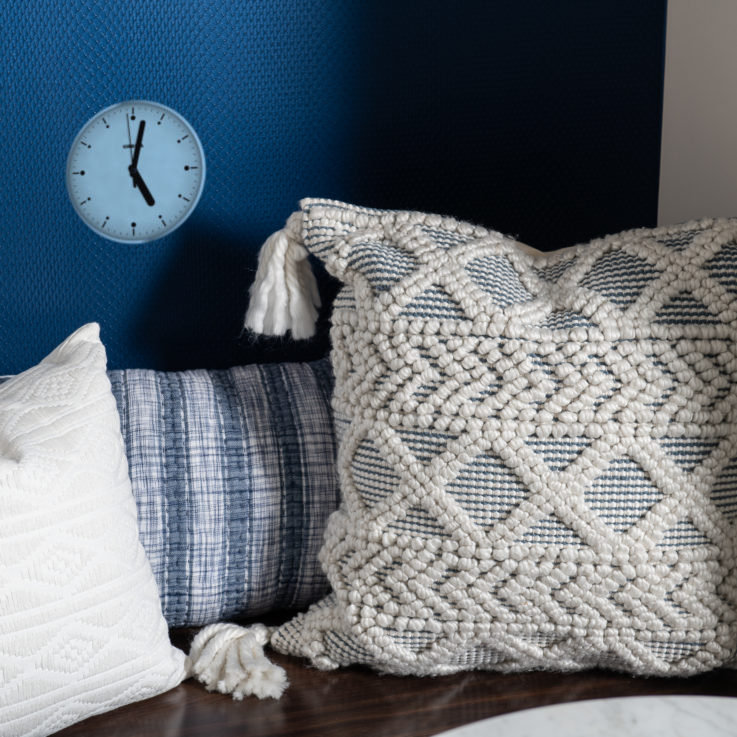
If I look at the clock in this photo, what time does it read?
5:01:59
